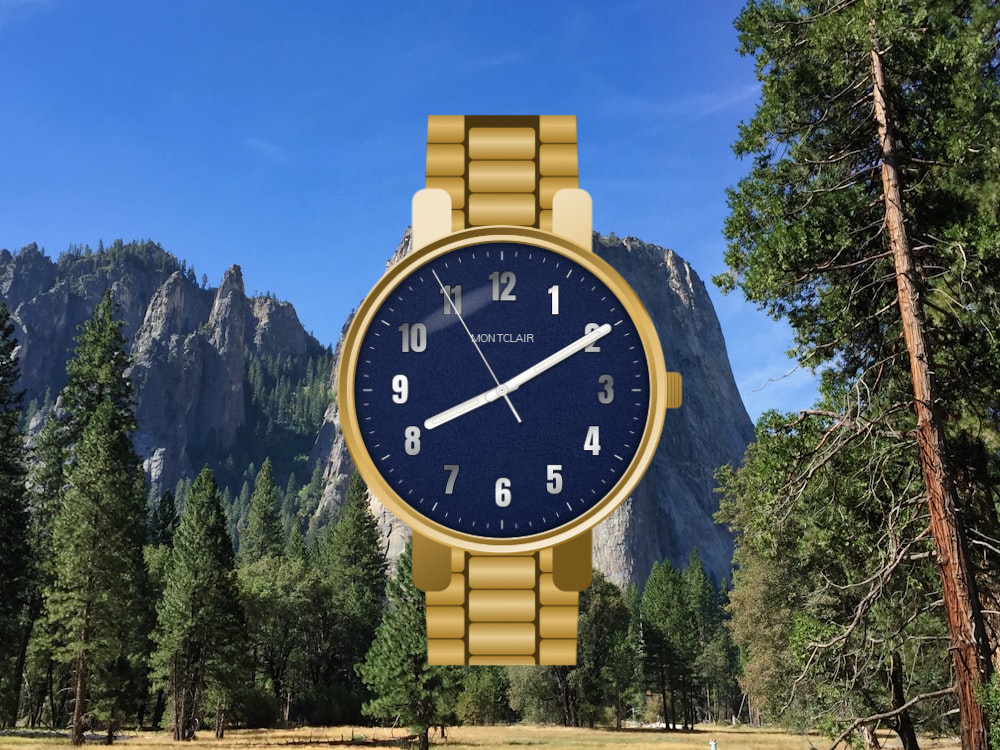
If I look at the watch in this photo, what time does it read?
8:09:55
